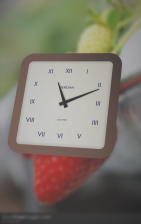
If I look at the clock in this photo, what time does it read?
11:11
